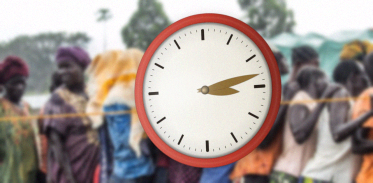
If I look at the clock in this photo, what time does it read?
3:13
